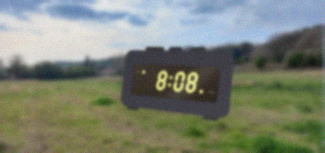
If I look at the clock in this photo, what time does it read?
8:08
